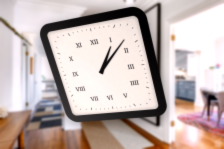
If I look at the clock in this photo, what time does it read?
1:08
